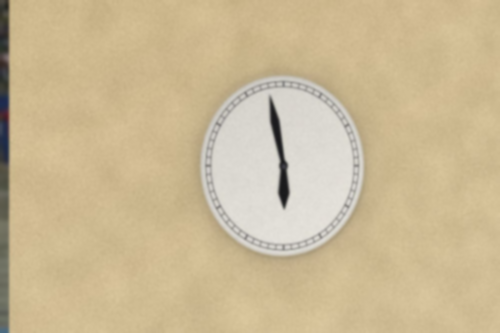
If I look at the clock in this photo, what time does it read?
5:58
